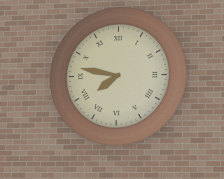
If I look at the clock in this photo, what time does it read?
7:47
